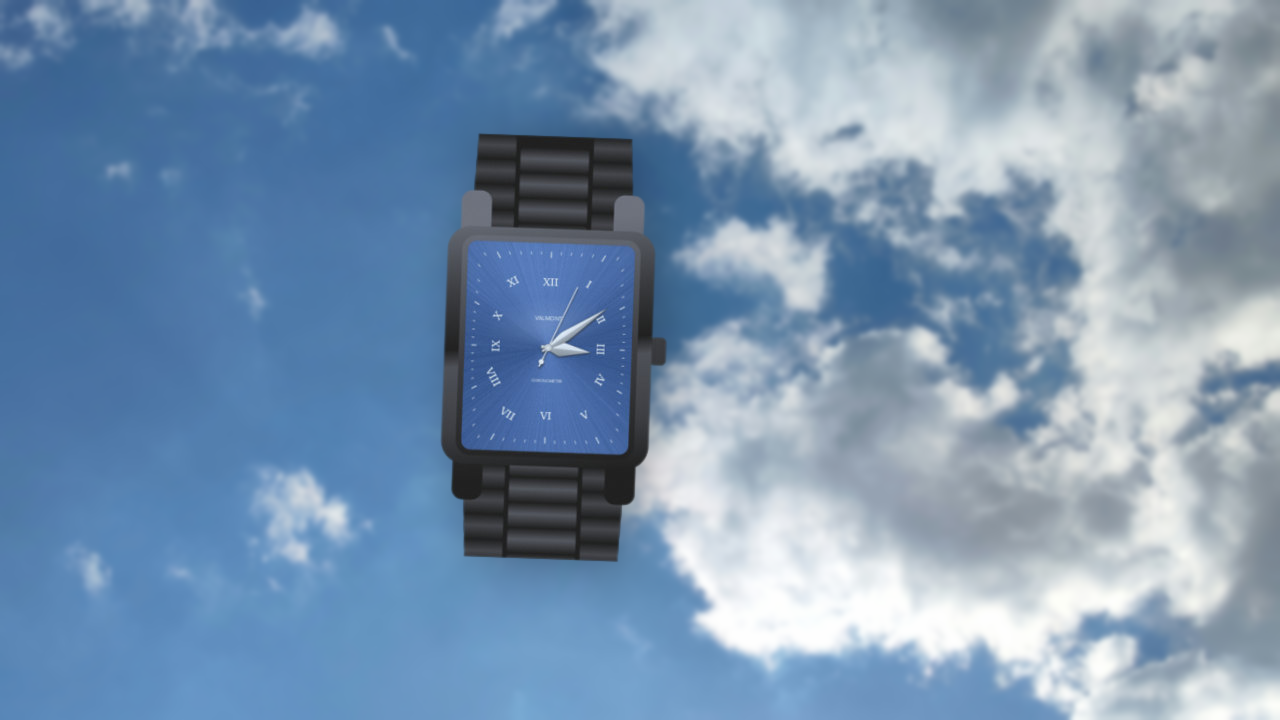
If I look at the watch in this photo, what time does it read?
3:09:04
